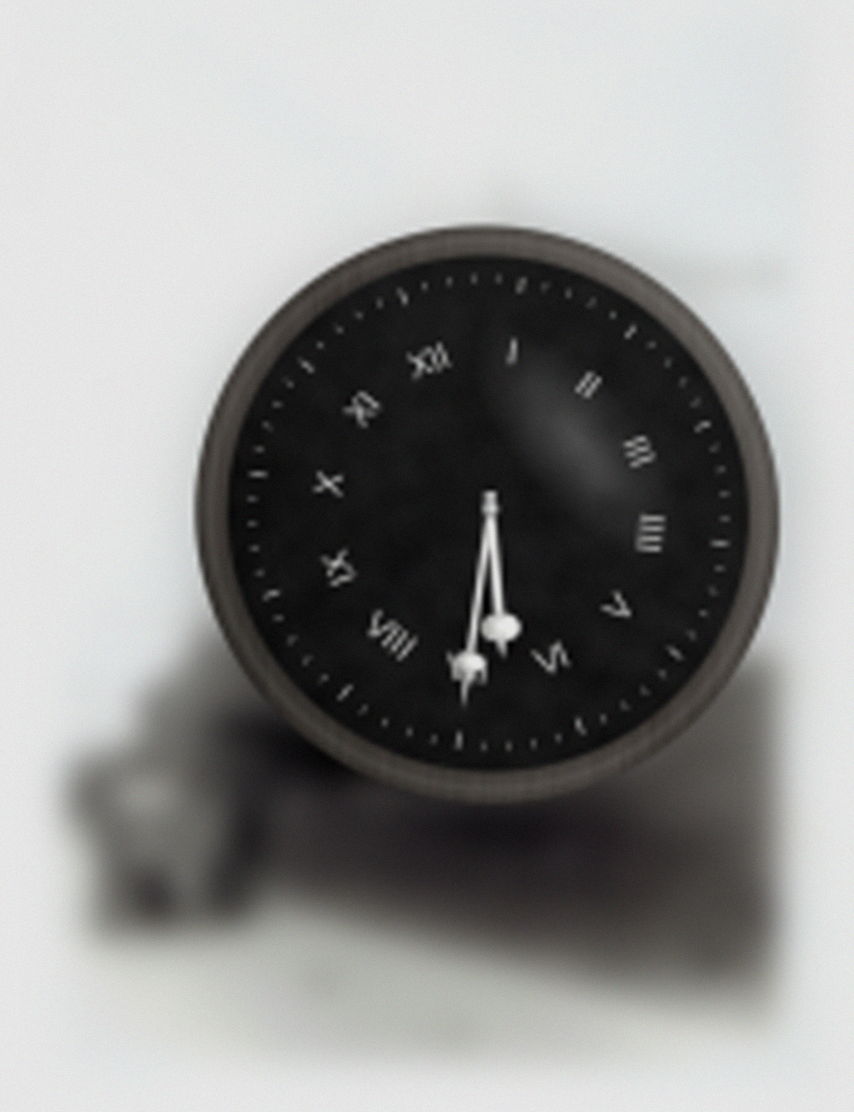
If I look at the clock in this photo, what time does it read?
6:35
